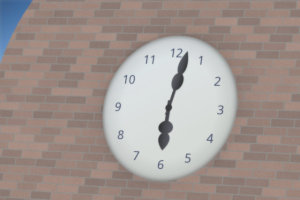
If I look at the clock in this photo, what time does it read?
6:02
